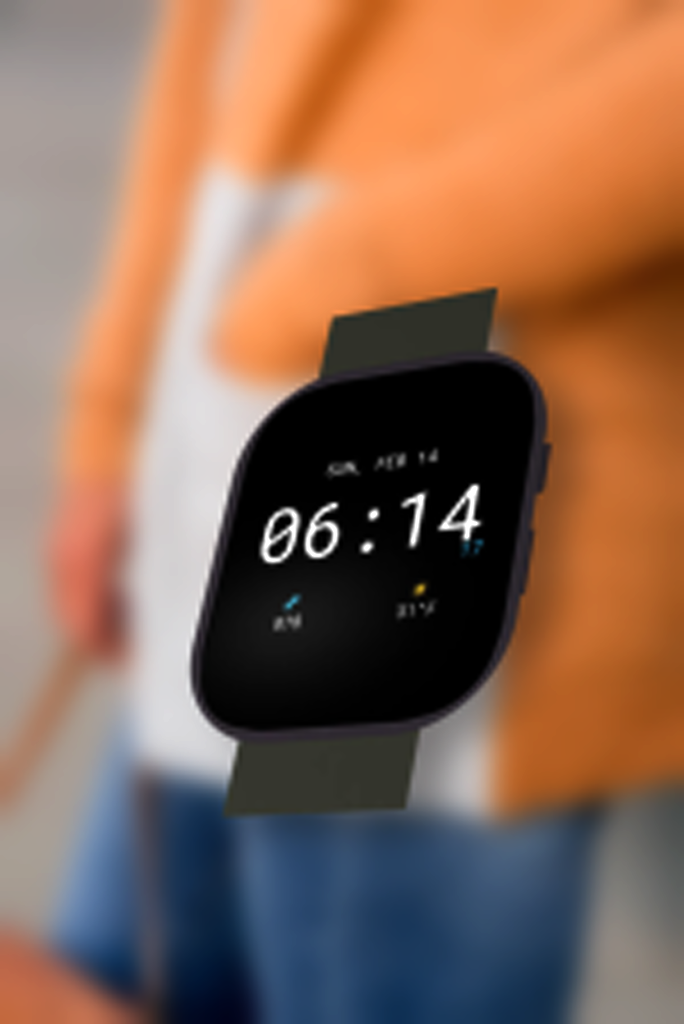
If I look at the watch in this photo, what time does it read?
6:14
